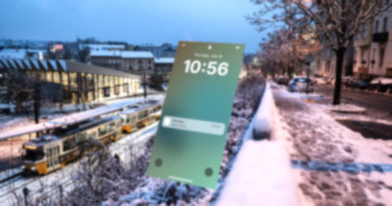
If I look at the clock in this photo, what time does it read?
10:56
